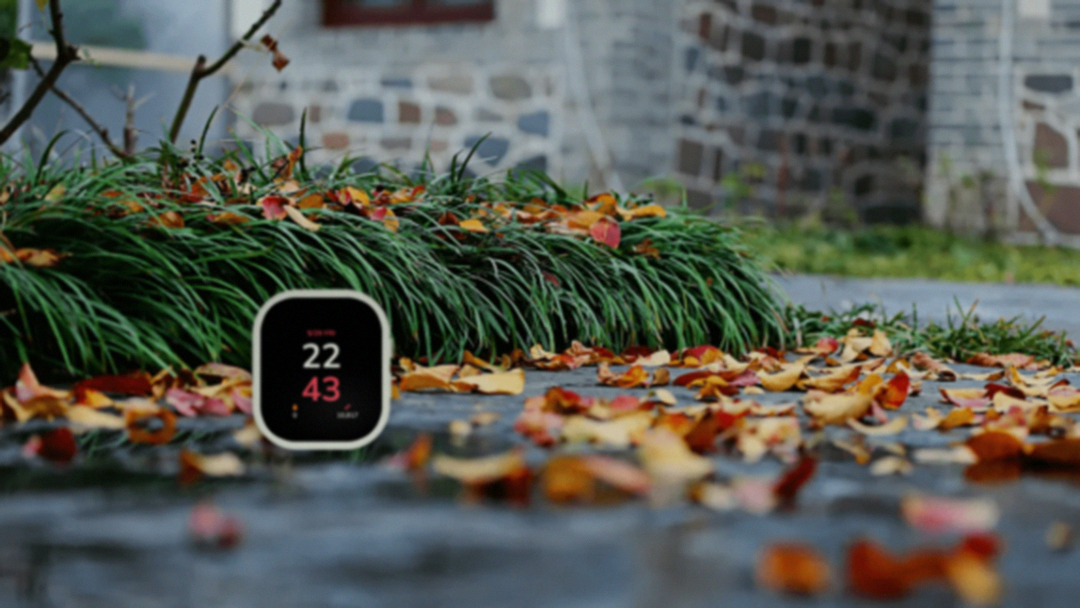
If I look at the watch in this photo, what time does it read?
22:43
